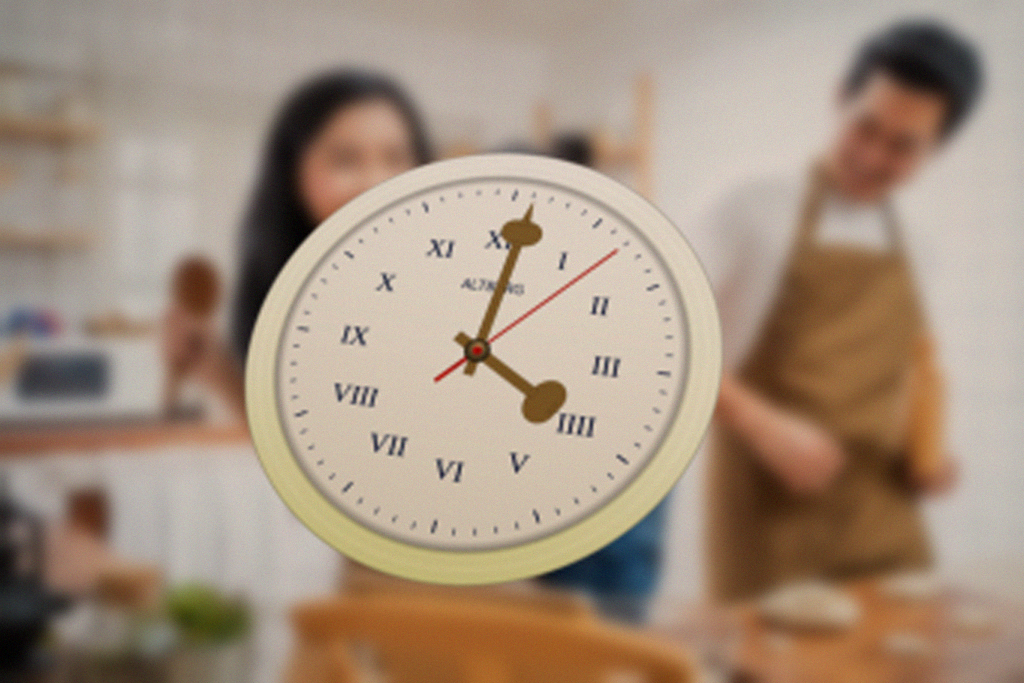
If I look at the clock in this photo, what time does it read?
4:01:07
